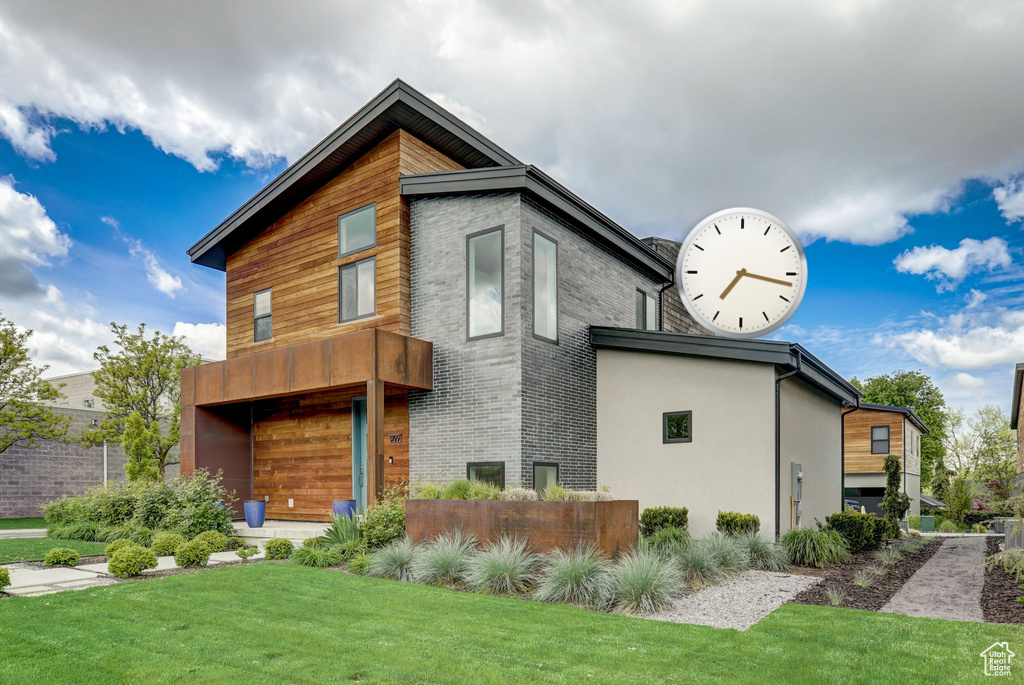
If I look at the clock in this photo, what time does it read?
7:17
